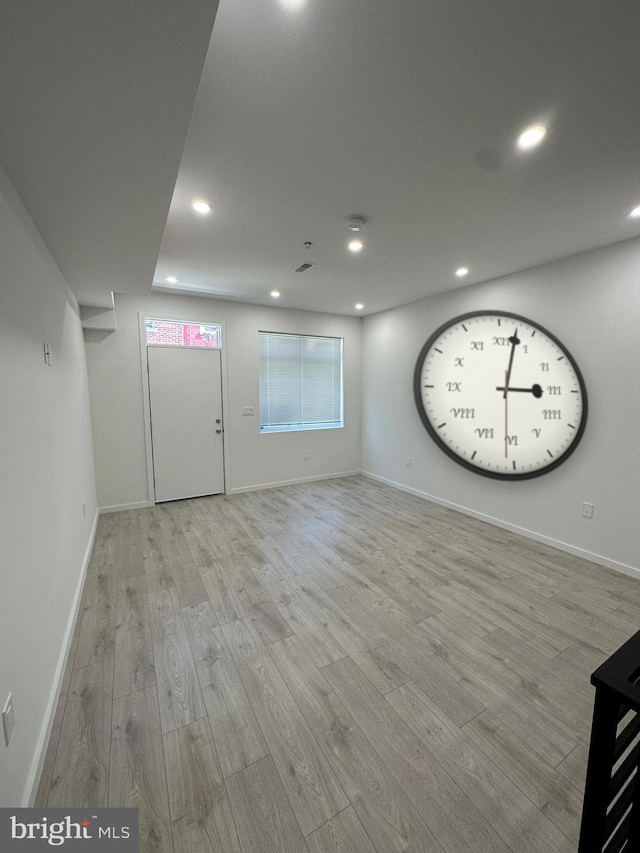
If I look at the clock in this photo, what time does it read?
3:02:31
